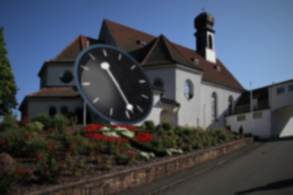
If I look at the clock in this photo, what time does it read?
11:28
